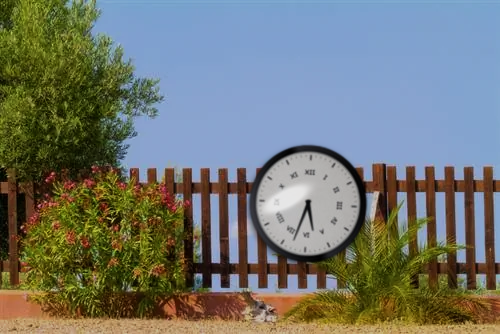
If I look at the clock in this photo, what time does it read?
5:33
